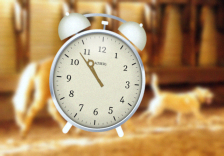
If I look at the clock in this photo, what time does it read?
10:53
